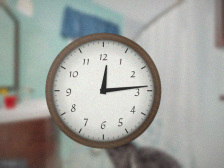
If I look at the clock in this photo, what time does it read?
12:14
